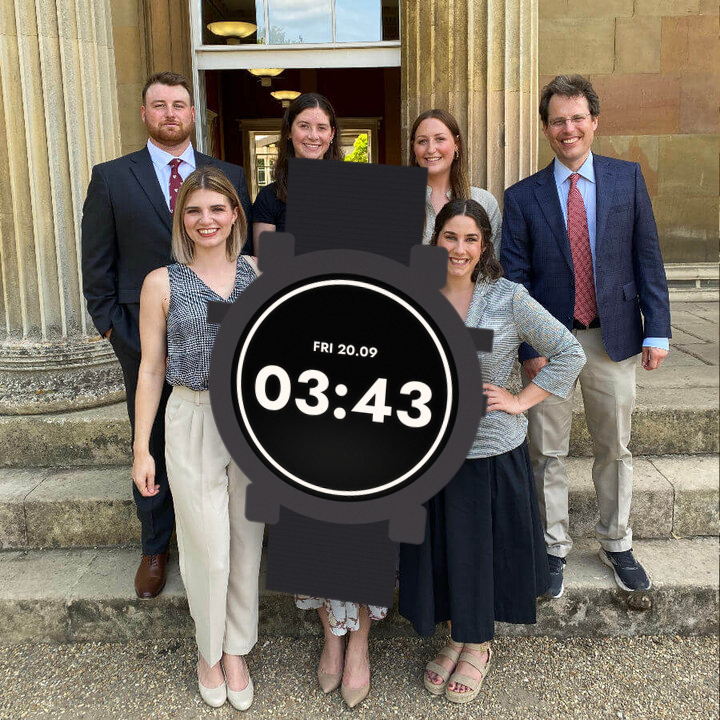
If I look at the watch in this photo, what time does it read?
3:43
